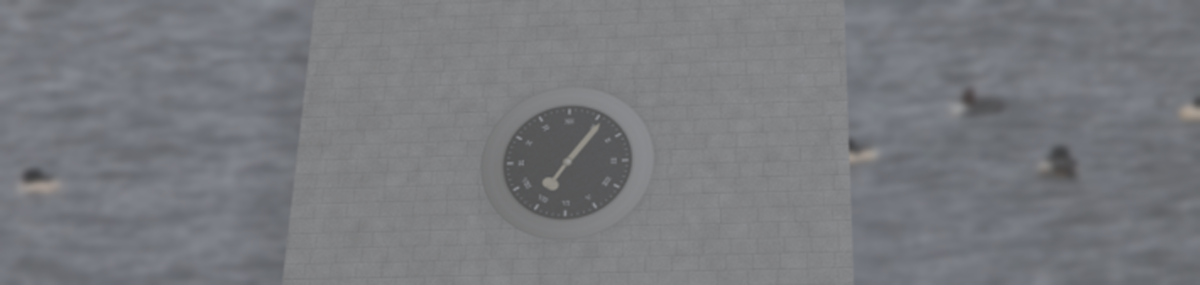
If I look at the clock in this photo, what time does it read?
7:06
